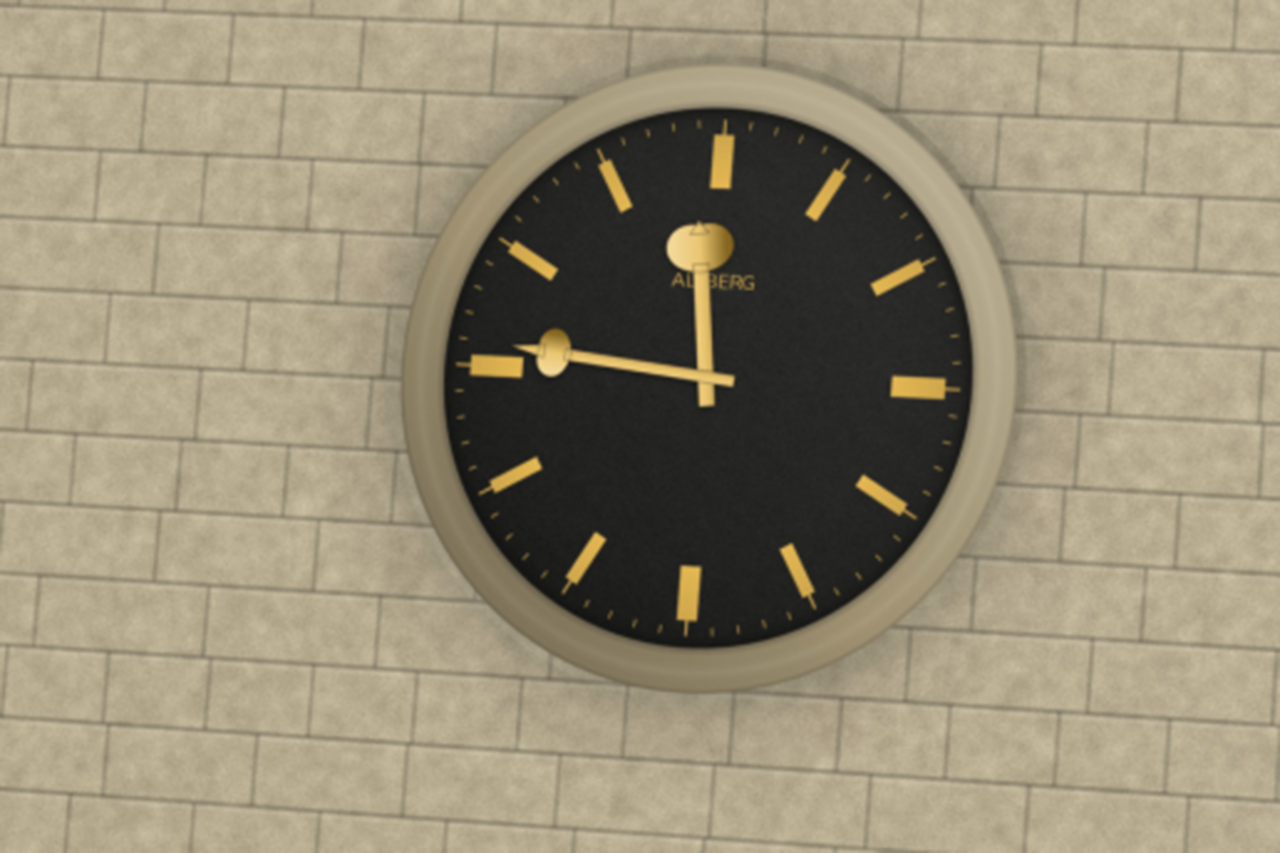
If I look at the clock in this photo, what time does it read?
11:46
